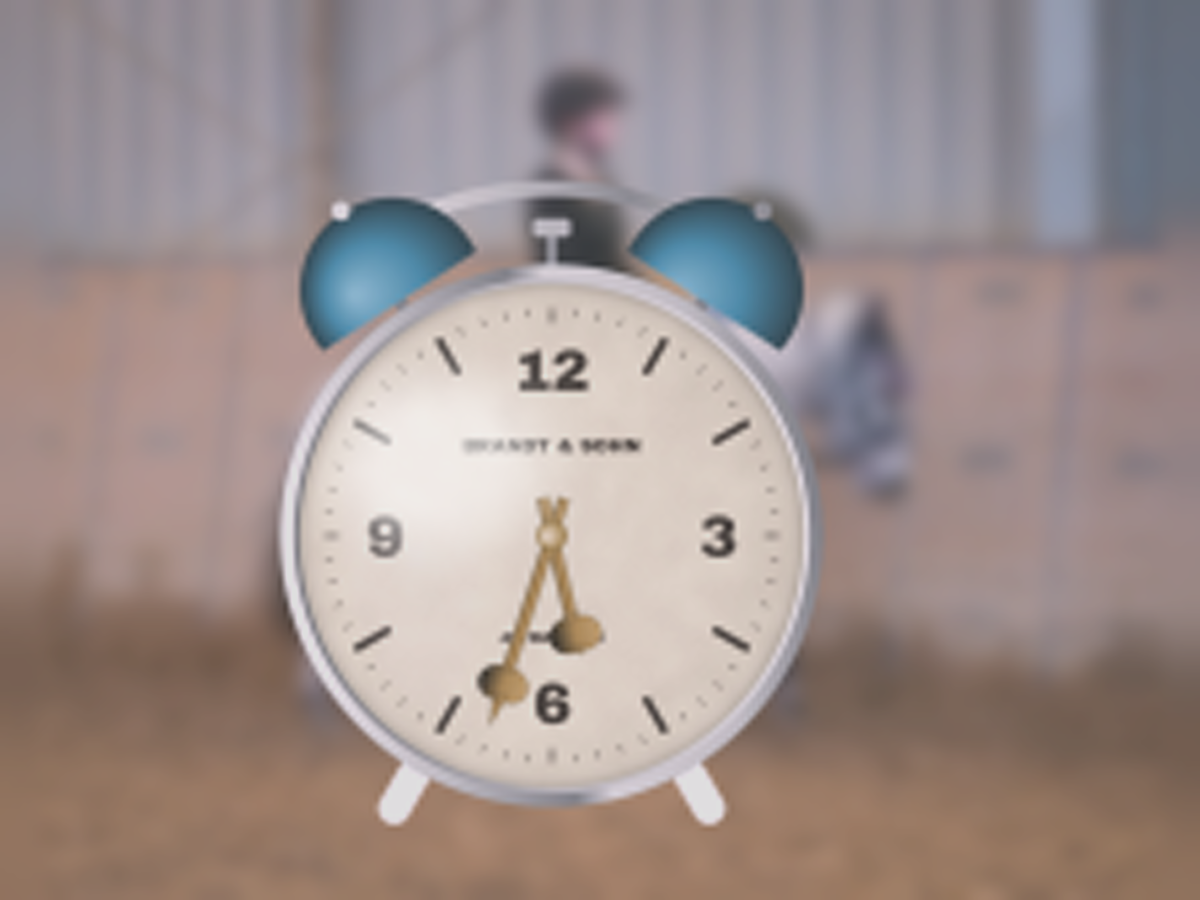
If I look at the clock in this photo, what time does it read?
5:33
